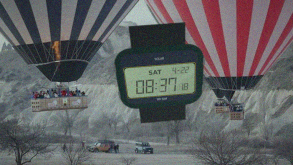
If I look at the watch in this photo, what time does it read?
8:37:18
